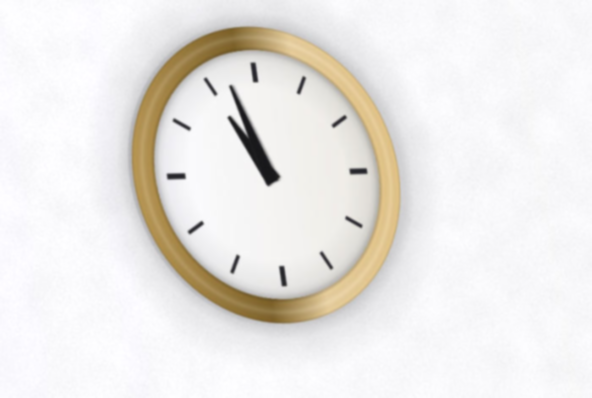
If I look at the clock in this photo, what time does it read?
10:57
